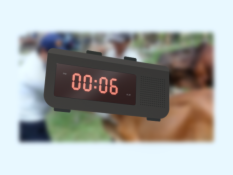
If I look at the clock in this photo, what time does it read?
0:06
